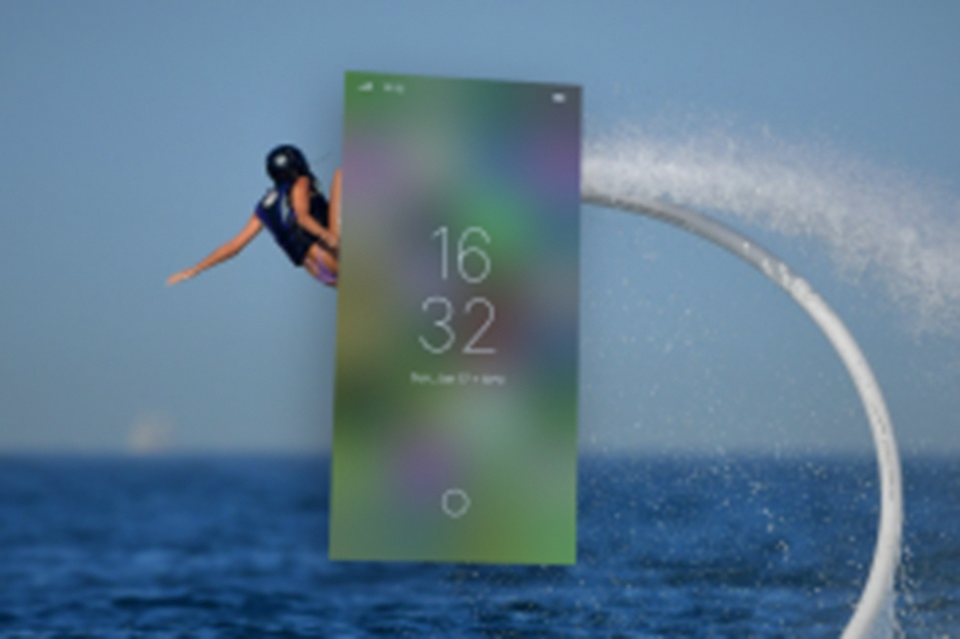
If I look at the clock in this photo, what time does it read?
16:32
